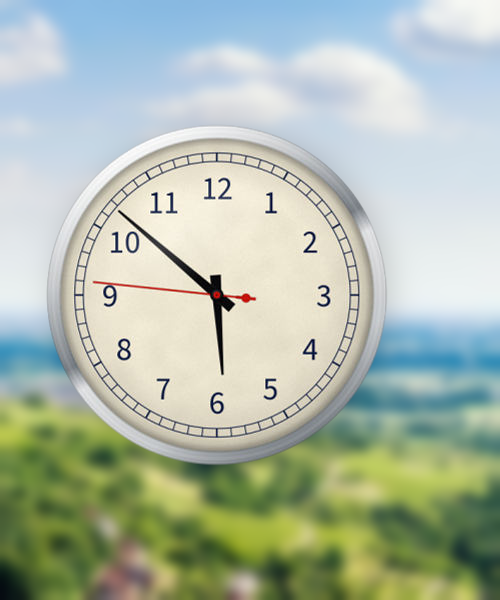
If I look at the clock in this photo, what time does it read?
5:51:46
